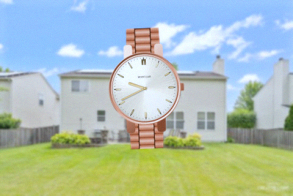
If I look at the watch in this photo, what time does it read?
9:41
